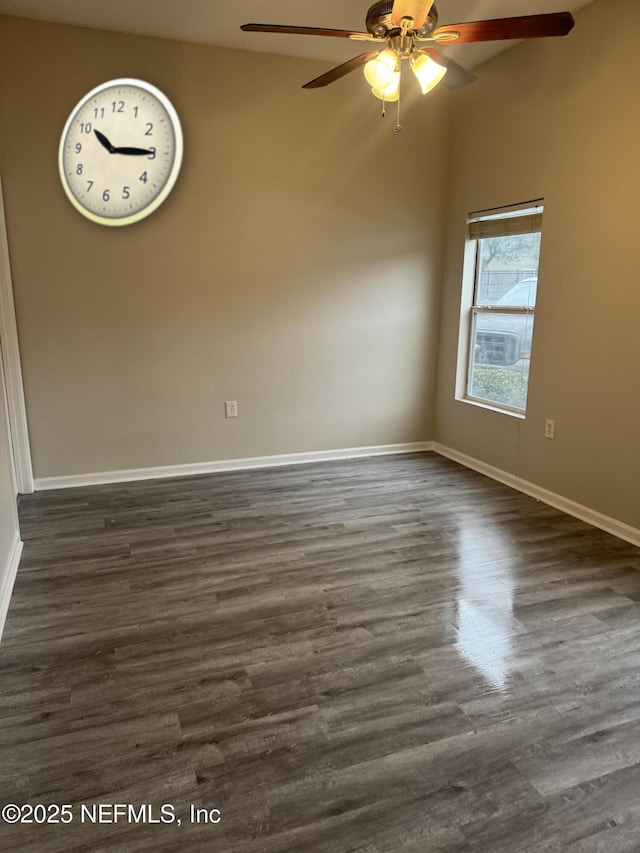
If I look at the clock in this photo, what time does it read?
10:15
